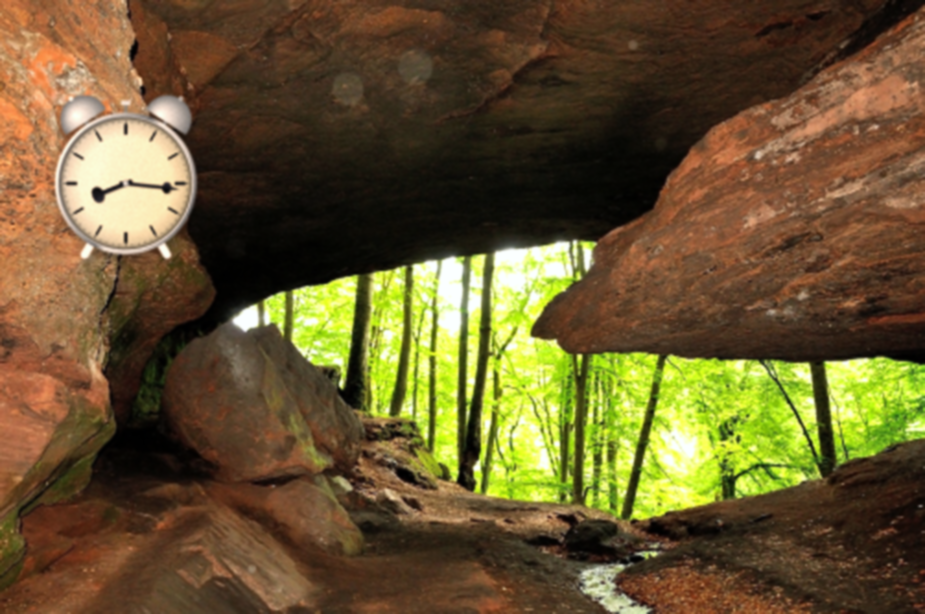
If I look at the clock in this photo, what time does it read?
8:16
